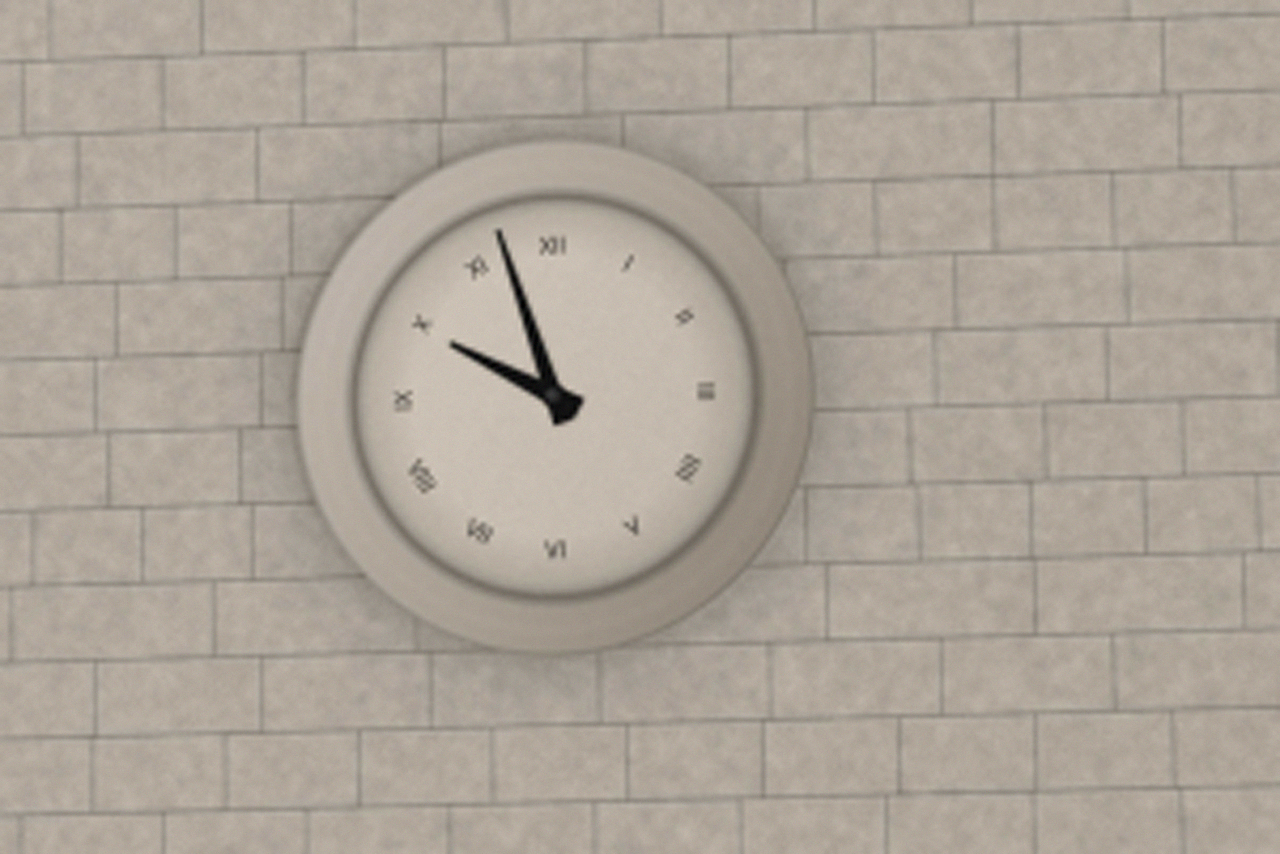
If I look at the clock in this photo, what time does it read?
9:57
